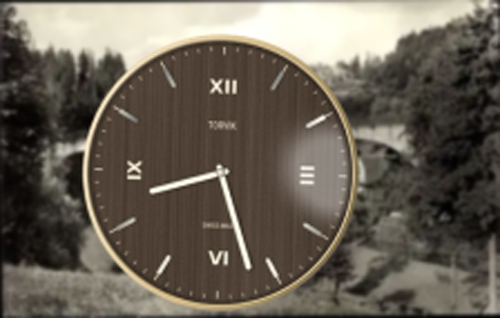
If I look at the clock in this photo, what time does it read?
8:27
